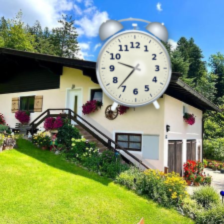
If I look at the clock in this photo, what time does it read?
9:37
